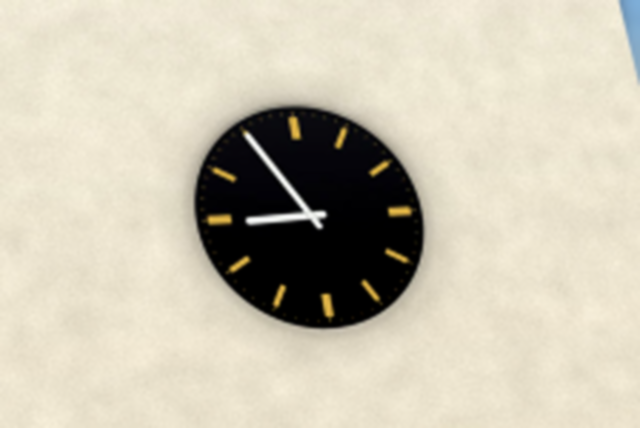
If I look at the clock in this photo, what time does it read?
8:55
